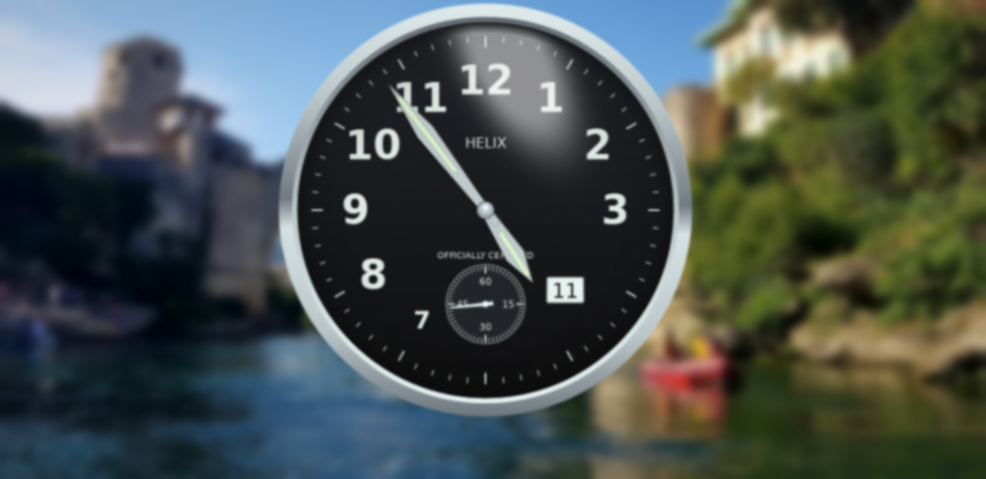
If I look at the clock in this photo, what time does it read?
4:53:44
